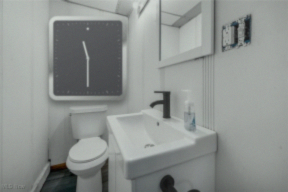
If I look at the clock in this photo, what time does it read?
11:30
